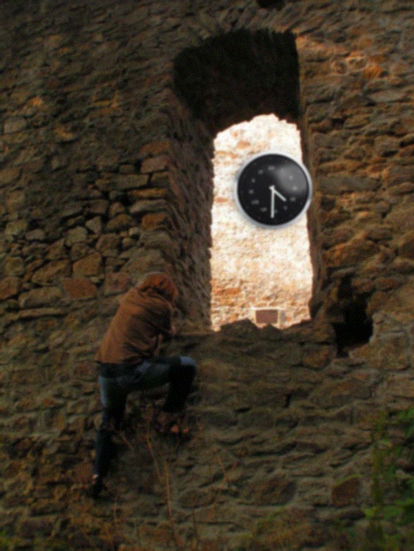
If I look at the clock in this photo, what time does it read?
4:31
